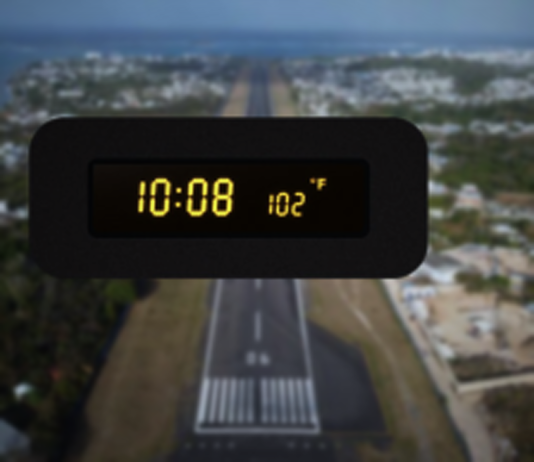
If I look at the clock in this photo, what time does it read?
10:08
